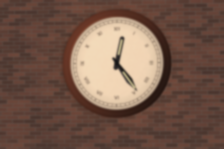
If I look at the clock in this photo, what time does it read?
12:24
